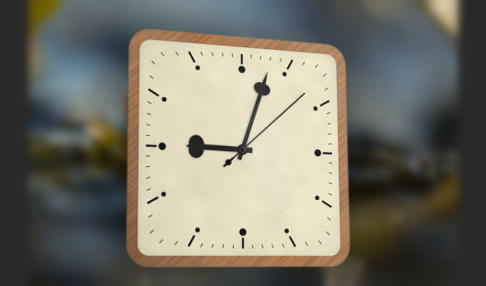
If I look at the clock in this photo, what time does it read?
9:03:08
